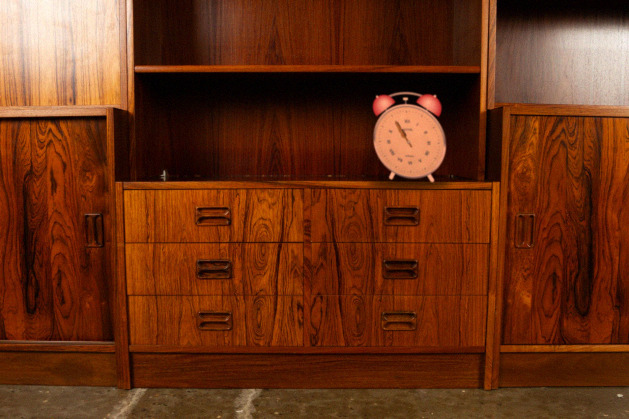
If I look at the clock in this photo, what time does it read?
10:55
